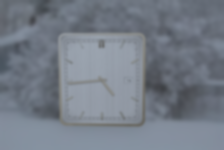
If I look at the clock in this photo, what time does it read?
4:44
